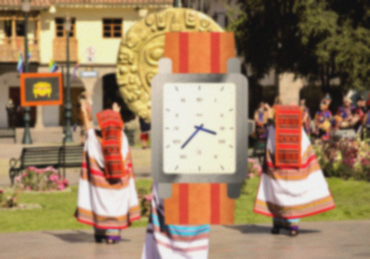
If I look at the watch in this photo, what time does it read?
3:37
